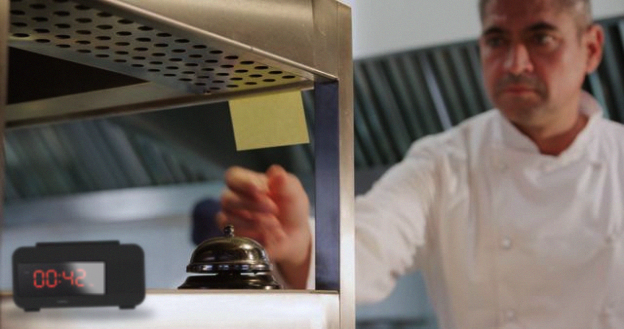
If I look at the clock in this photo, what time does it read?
0:42
